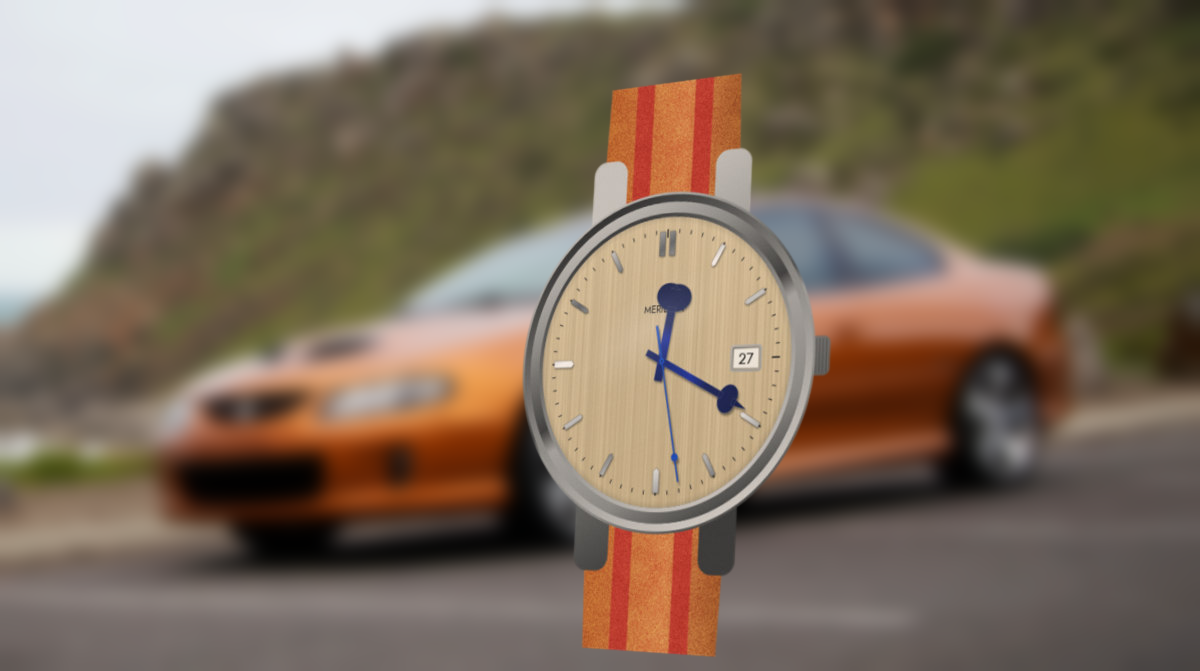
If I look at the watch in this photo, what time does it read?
12:19:28
